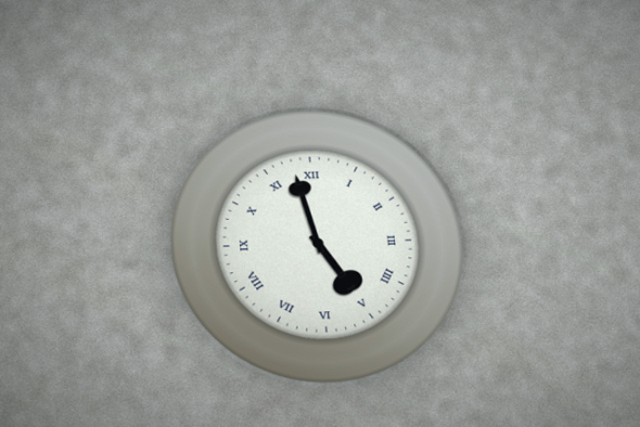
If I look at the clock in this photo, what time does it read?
4:58
